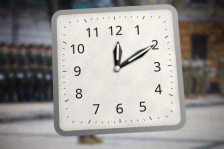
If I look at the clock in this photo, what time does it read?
12:10
